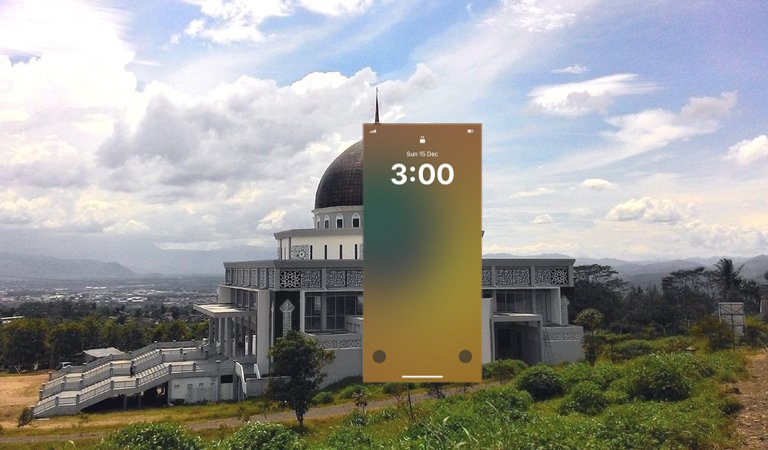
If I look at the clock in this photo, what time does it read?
3:00
